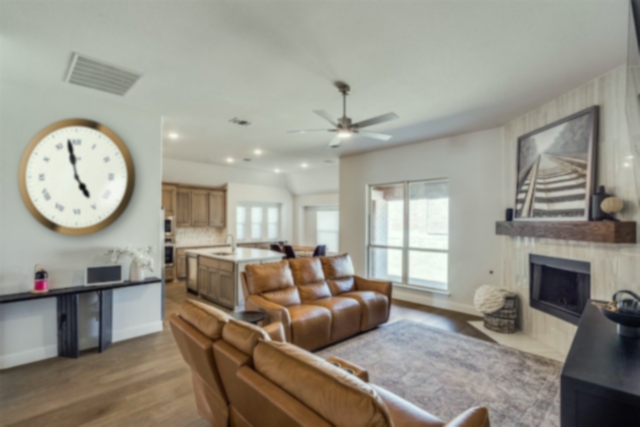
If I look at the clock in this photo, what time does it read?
4:58
